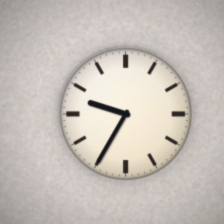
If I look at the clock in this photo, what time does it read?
9:35
